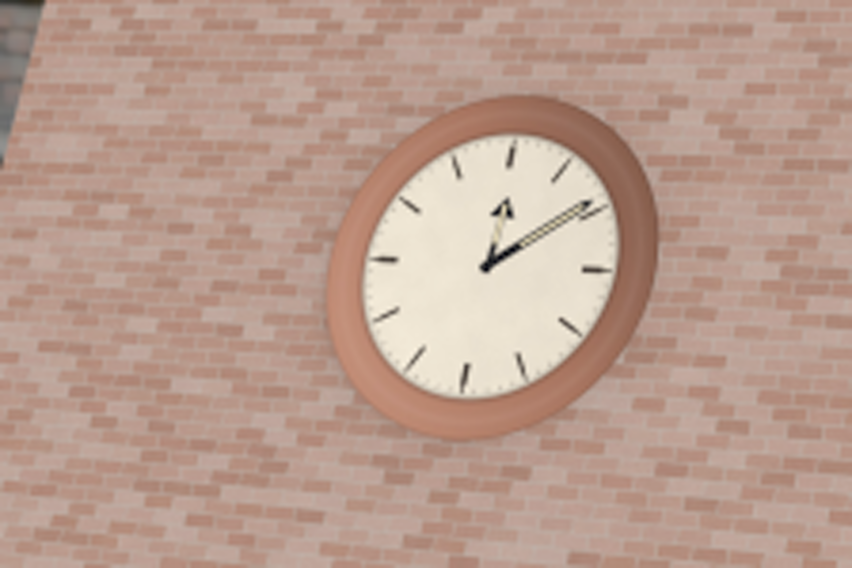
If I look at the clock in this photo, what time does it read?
12:09
